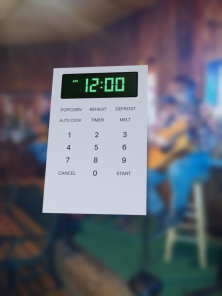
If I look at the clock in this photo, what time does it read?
12:00
